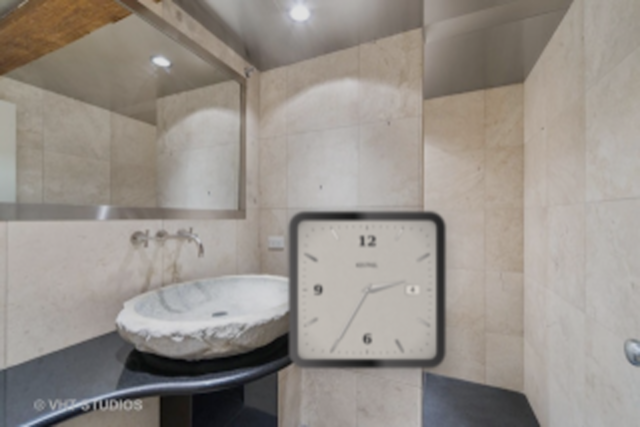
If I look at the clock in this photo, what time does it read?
2:35
